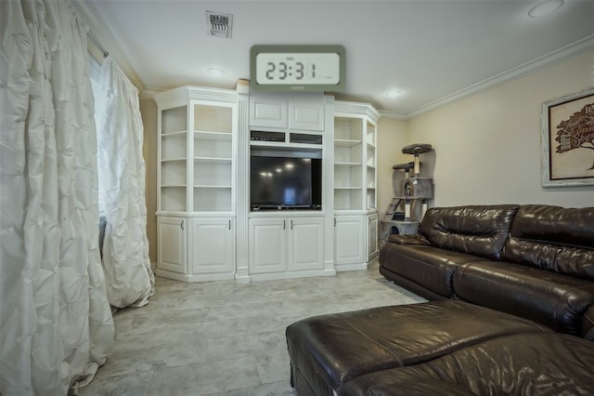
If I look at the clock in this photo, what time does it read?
23:31
